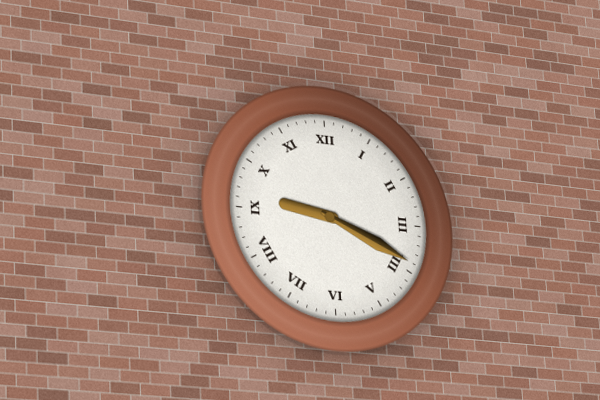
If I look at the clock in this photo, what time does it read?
9:19
